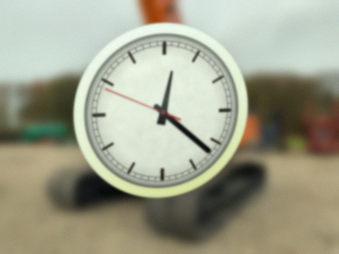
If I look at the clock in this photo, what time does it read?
12:21:49
